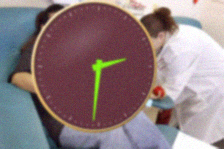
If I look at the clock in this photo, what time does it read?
2:31
